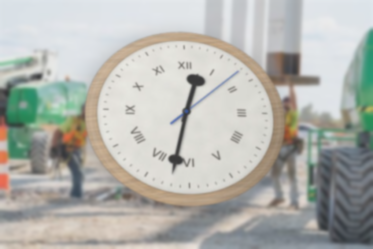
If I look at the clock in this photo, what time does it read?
12:32:08
